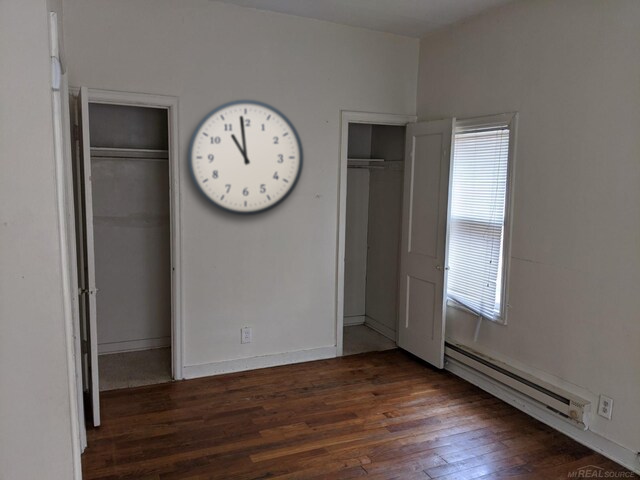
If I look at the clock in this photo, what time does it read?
10:59
